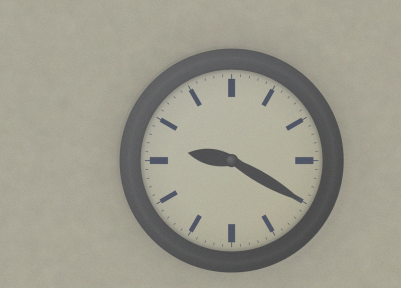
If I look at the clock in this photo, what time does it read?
9:20
